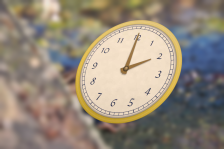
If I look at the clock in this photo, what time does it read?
2:00
